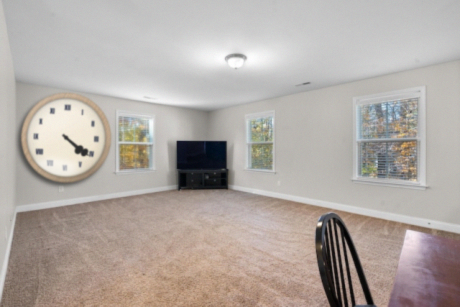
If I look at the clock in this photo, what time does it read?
4:21
